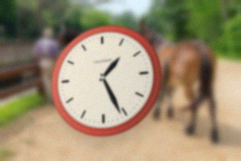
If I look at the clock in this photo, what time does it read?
1:26
